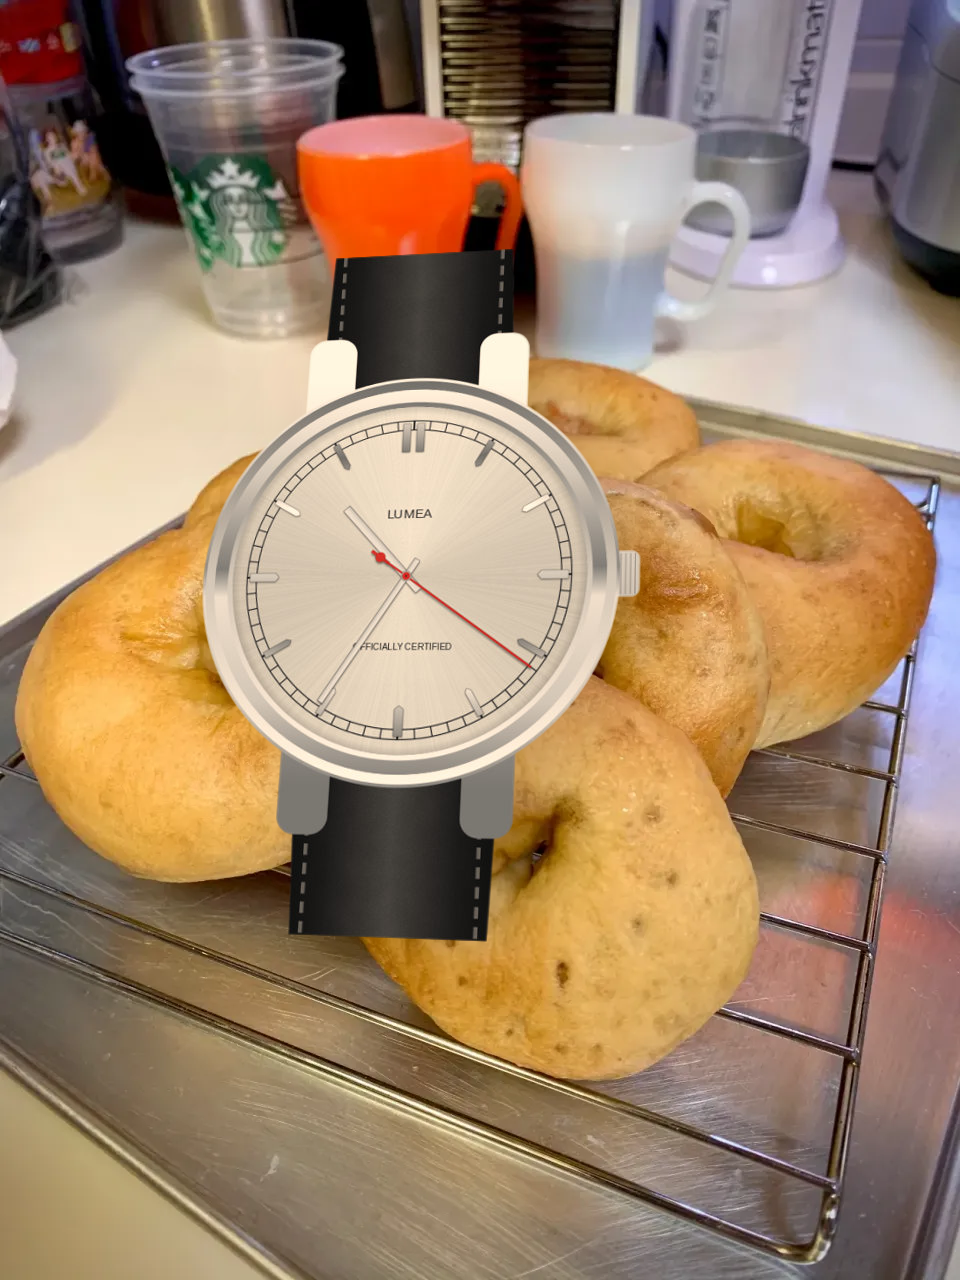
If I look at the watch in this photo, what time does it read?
10:35:21
